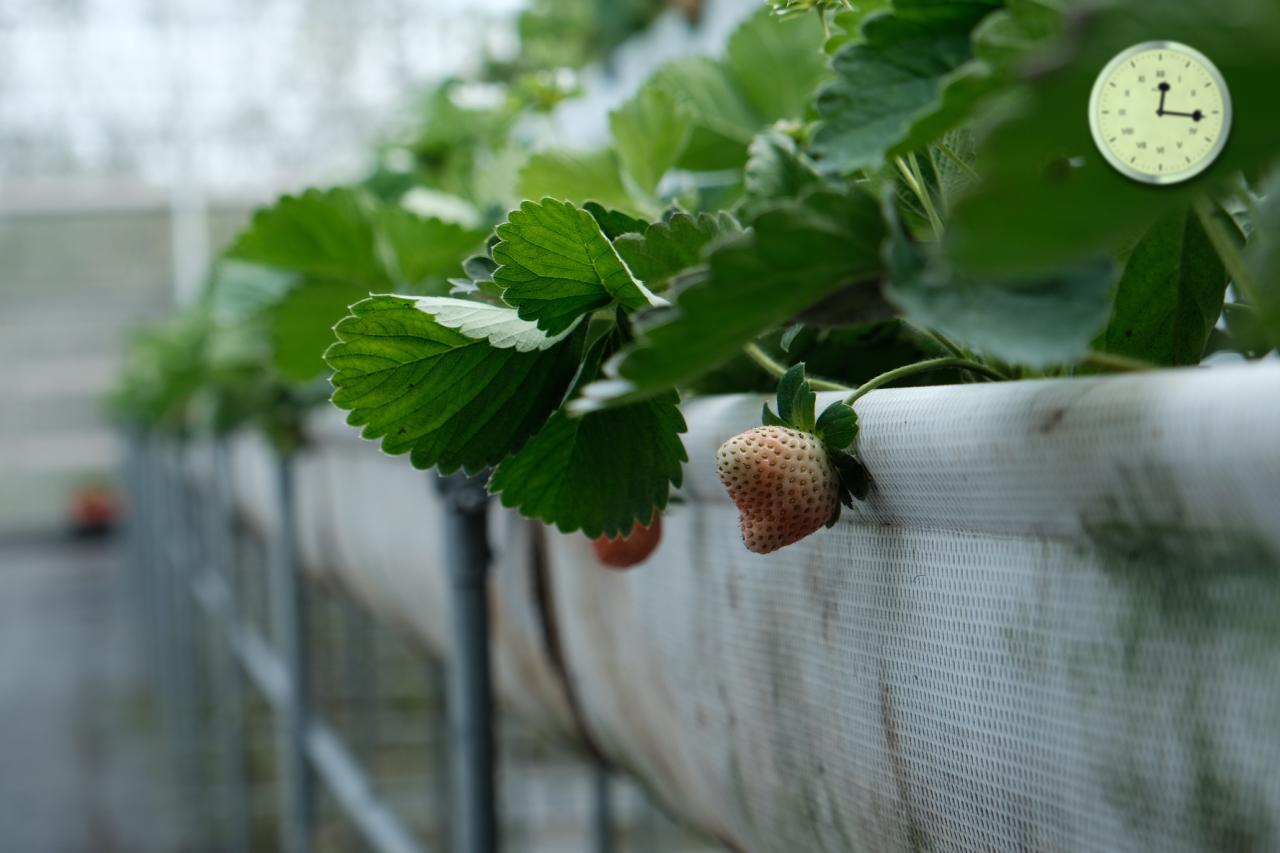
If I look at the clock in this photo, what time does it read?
12:16
